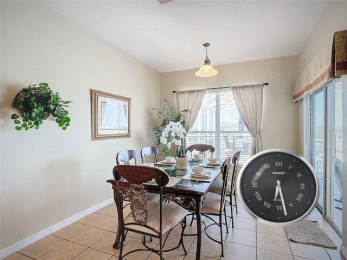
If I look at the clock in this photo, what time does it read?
6:28
